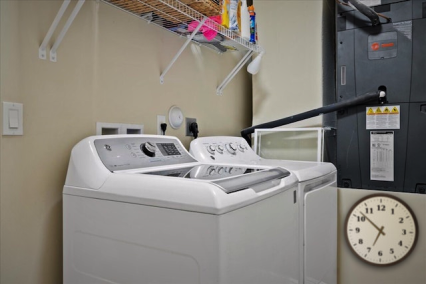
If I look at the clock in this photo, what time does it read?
6:52
